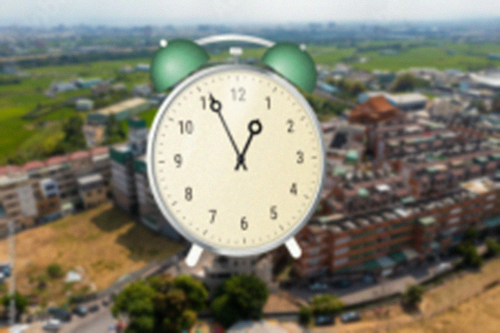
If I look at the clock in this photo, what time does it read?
12:56
